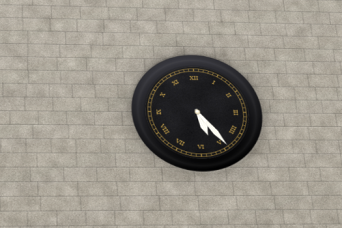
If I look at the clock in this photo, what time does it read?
5:24
